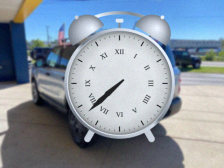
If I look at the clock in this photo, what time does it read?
7:38
